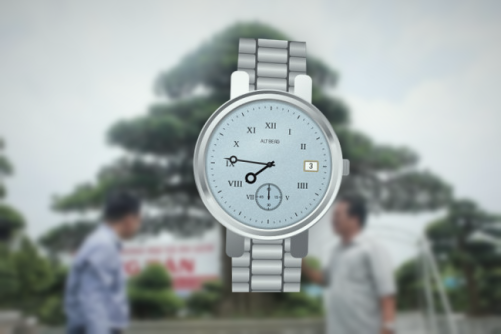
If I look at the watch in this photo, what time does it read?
7:46
